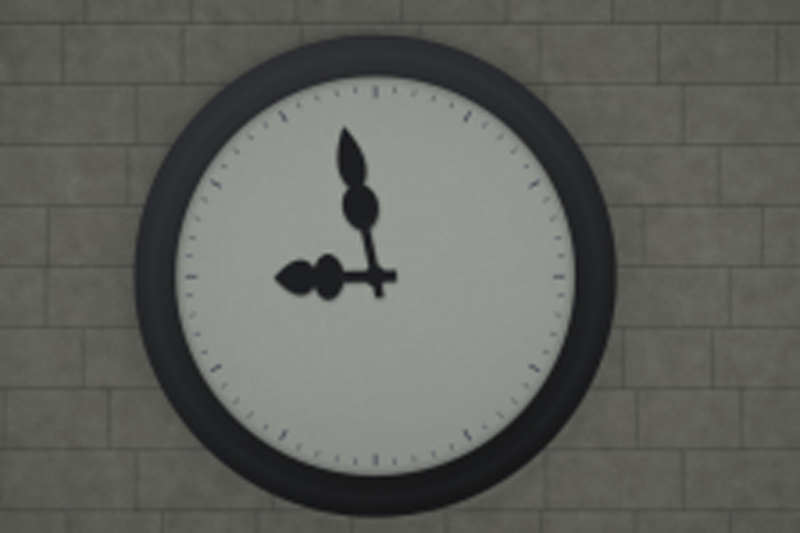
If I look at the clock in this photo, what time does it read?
8:58
